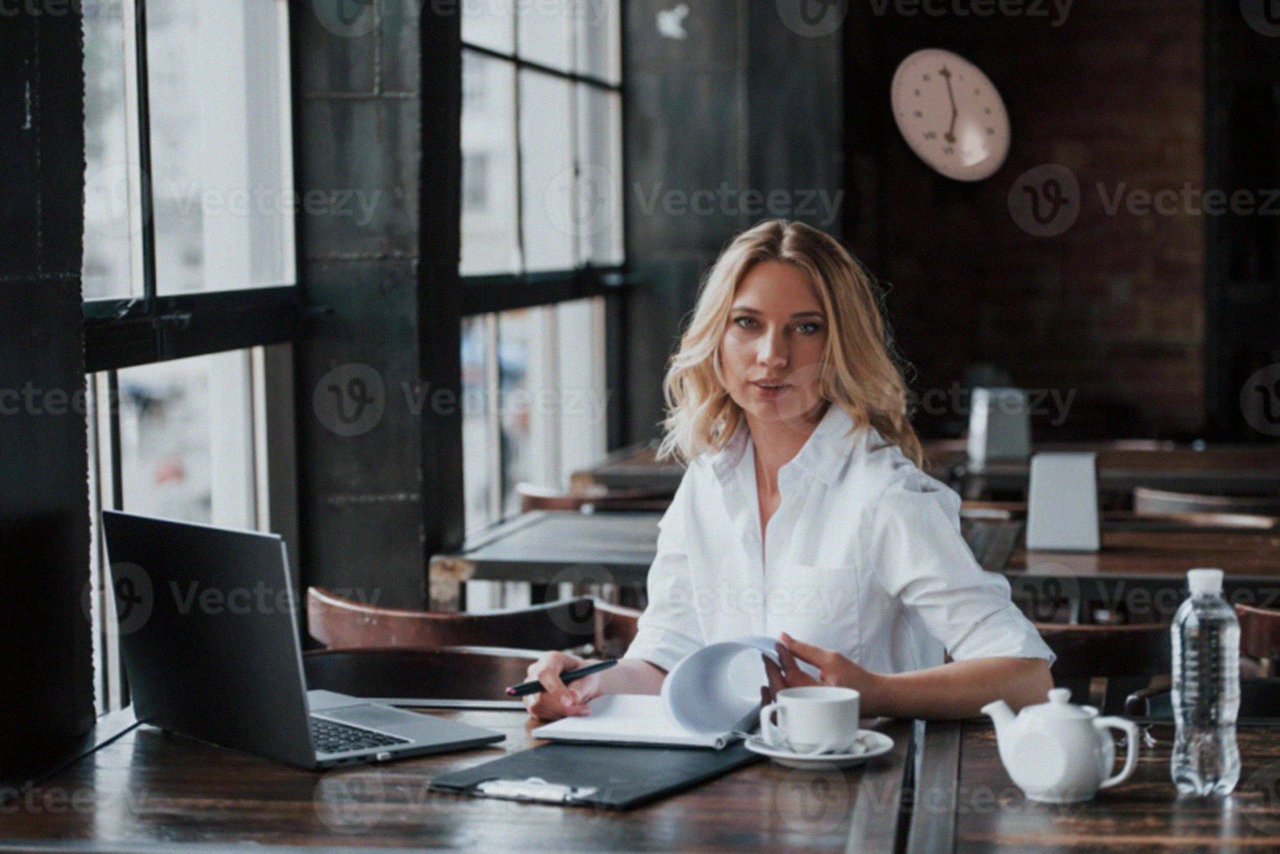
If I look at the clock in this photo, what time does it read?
7:01
